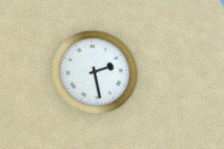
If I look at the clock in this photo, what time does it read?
2:29
